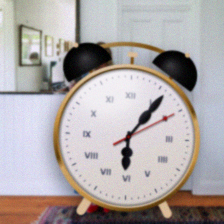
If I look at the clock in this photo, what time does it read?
6:06:10
